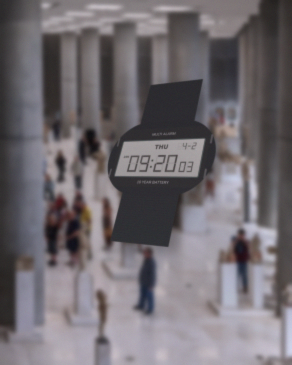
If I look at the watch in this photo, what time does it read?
9:20:03
